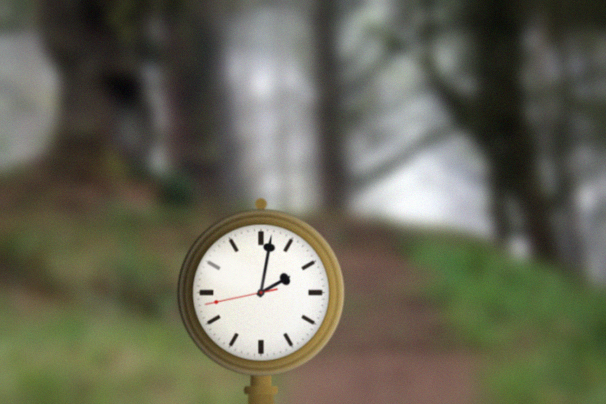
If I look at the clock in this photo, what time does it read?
2:01:43
